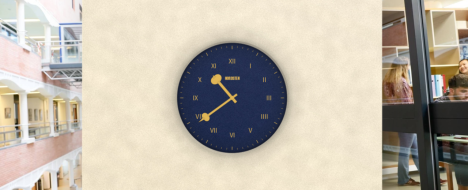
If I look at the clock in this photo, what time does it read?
10:39
